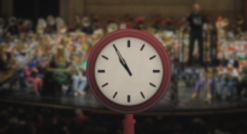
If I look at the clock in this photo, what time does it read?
10:55
